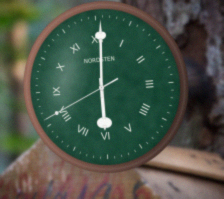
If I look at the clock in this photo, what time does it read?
6:00:41
